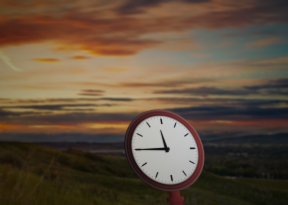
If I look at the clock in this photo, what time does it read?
11:45
